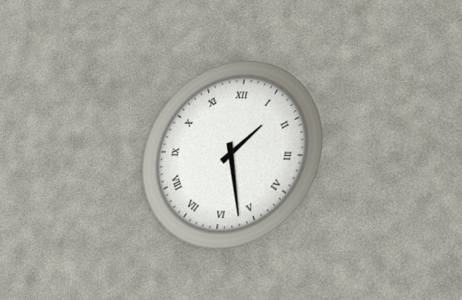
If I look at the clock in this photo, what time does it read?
1:27
